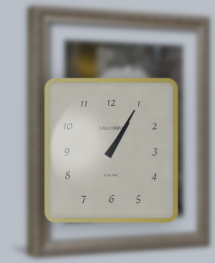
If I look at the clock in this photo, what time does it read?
1:05
